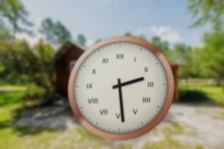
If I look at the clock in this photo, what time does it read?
2:29
